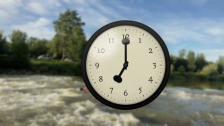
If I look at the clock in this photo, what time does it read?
7:00
